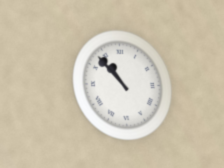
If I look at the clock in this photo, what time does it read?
10:53
